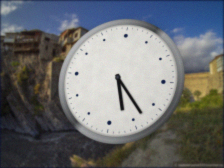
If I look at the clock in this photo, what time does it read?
5:23
